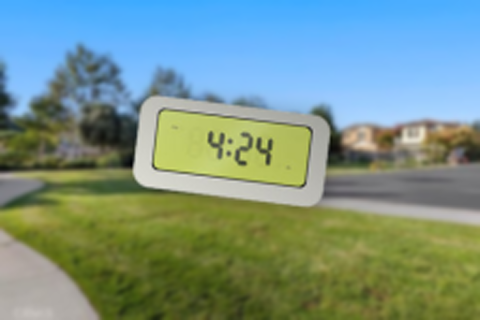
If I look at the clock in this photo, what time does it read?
4:24
